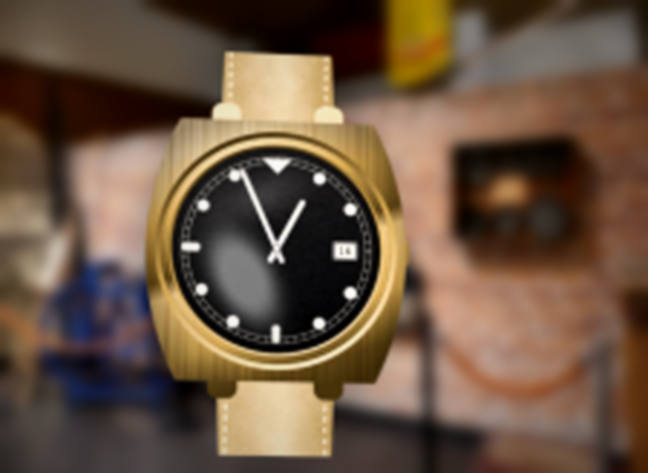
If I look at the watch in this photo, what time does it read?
12:56
